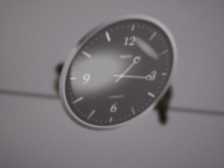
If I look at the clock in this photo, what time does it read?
1:16
